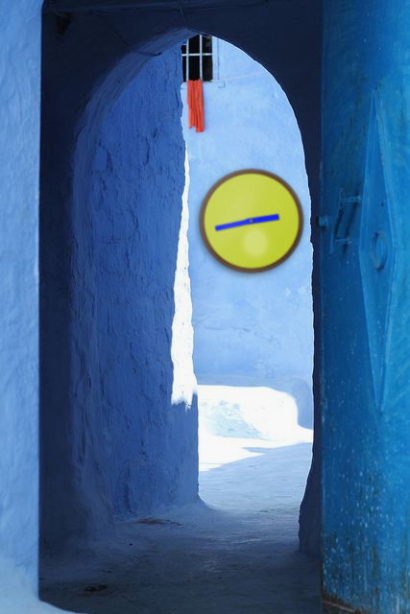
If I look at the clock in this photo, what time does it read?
2:43
